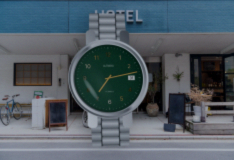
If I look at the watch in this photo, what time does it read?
7:13
